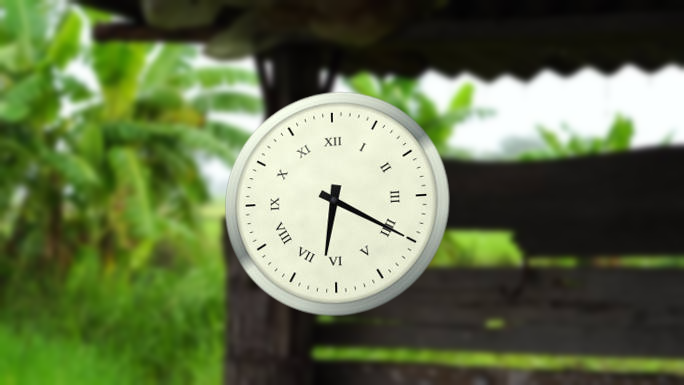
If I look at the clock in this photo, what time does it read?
6:20
